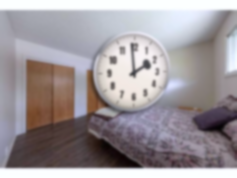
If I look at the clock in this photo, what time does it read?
1:59
